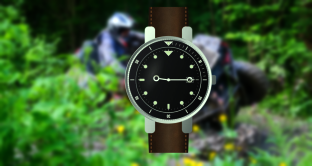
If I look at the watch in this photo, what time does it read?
9:15
